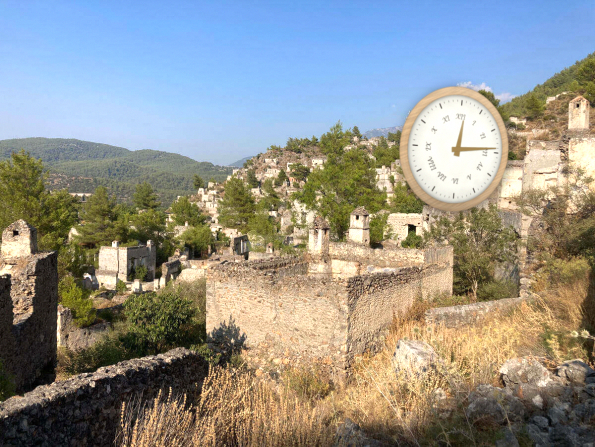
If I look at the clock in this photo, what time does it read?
12:14
